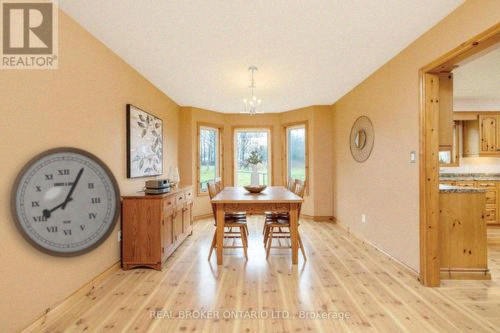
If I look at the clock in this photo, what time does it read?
8:05
